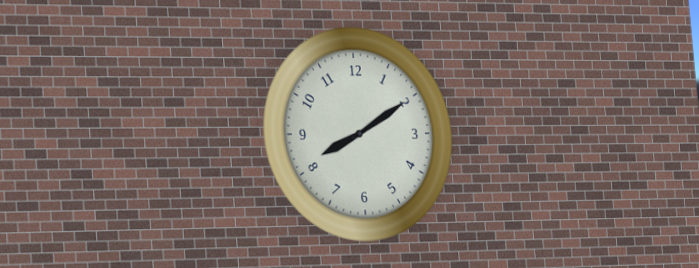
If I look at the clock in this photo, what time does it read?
8:10
